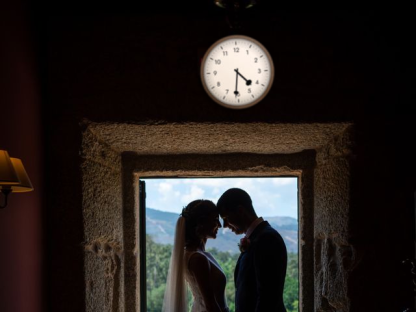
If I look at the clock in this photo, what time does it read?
4:31
